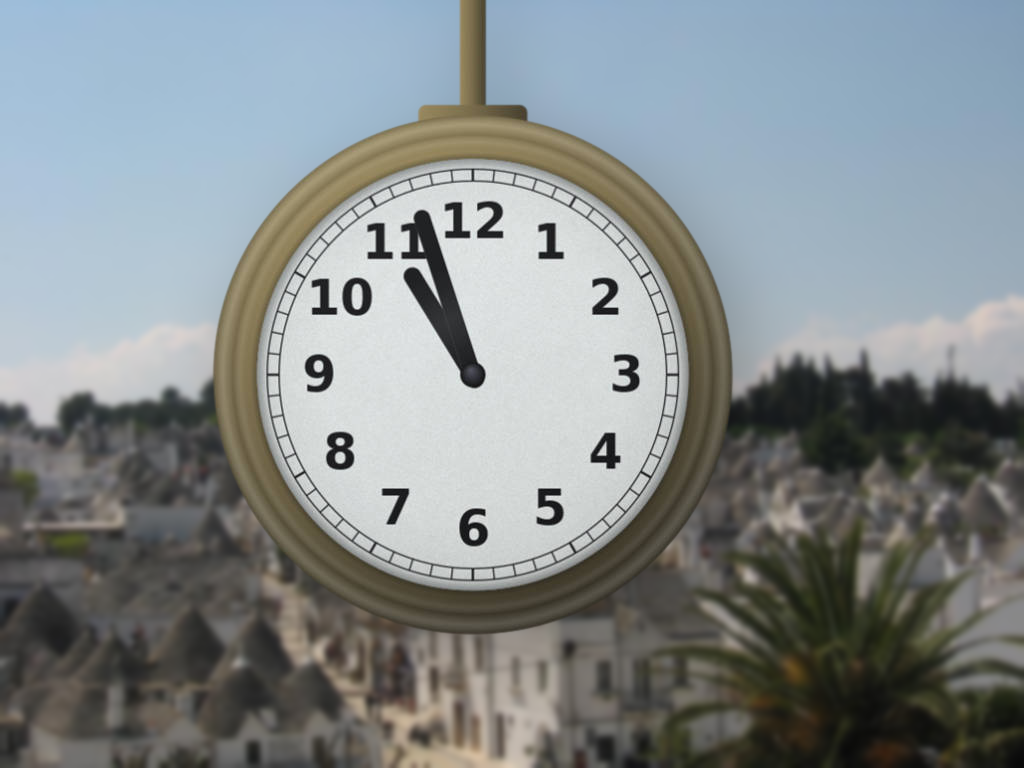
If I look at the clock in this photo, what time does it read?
10:57
